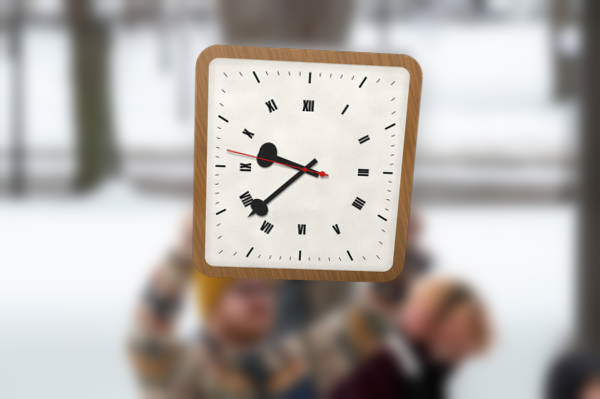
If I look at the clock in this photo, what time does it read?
9:37:47
